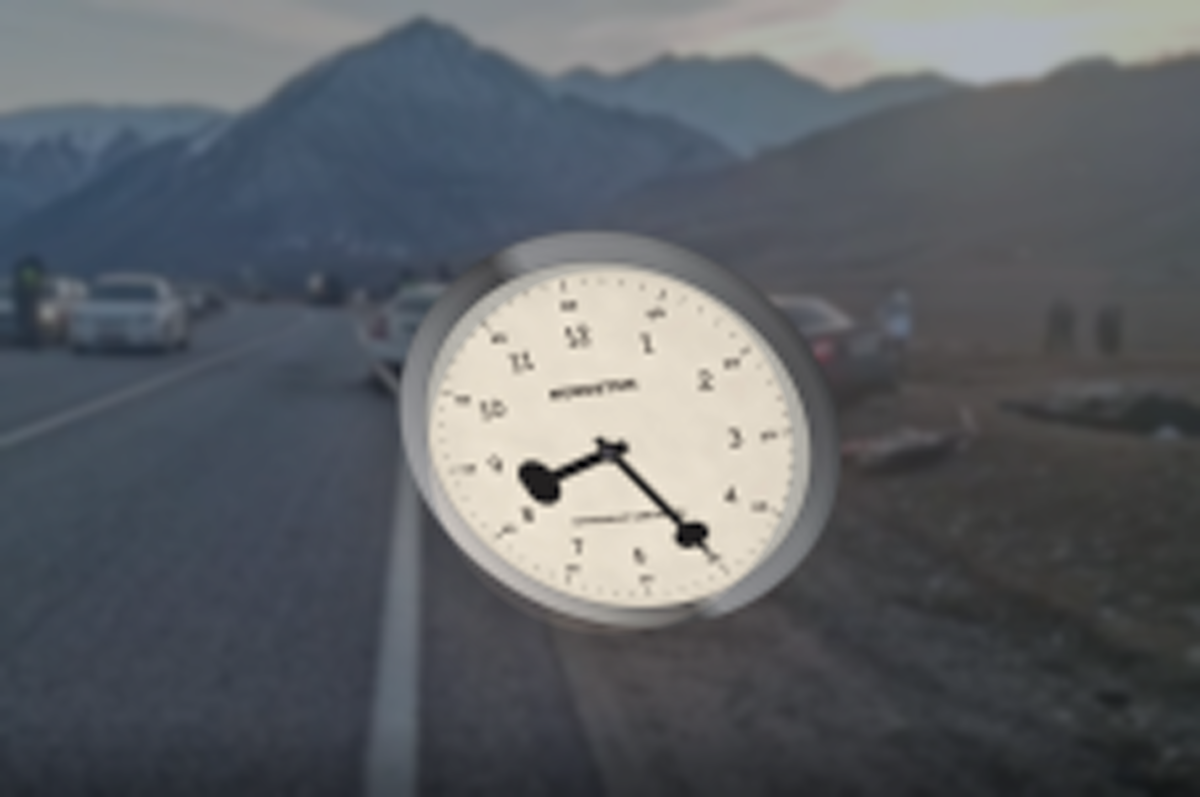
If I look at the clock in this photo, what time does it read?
8:25
